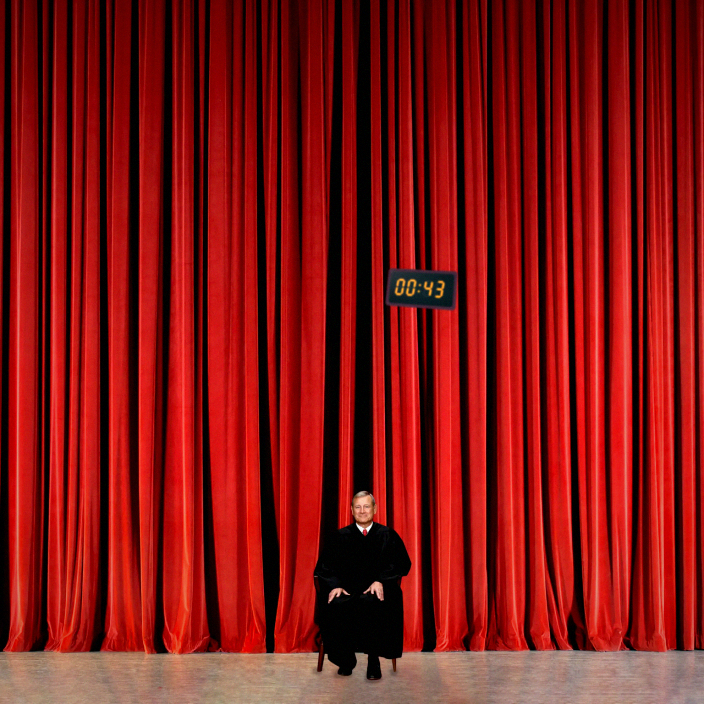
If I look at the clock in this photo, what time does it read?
0:43
